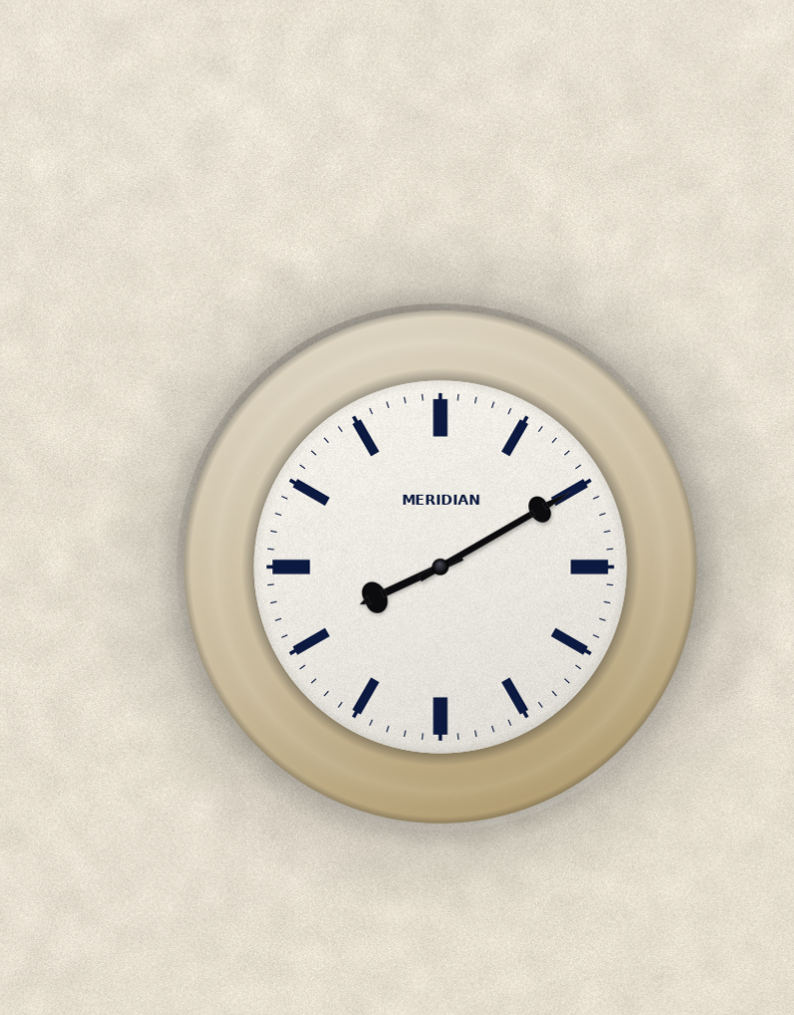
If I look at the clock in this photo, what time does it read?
8:10
